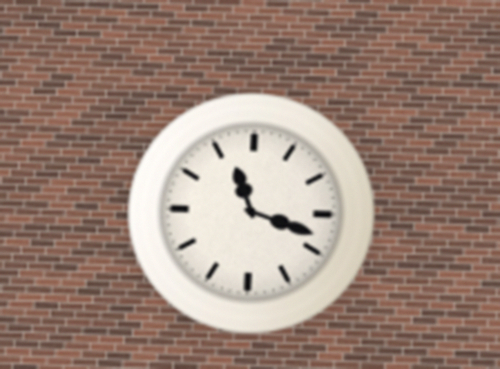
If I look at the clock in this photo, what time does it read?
11:18
